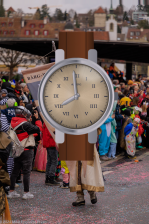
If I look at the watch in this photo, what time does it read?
7:59
